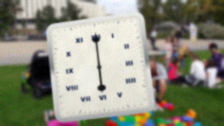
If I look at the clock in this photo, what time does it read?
6:00
